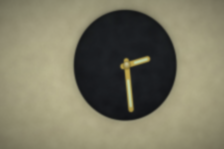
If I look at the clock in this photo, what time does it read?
2:29
